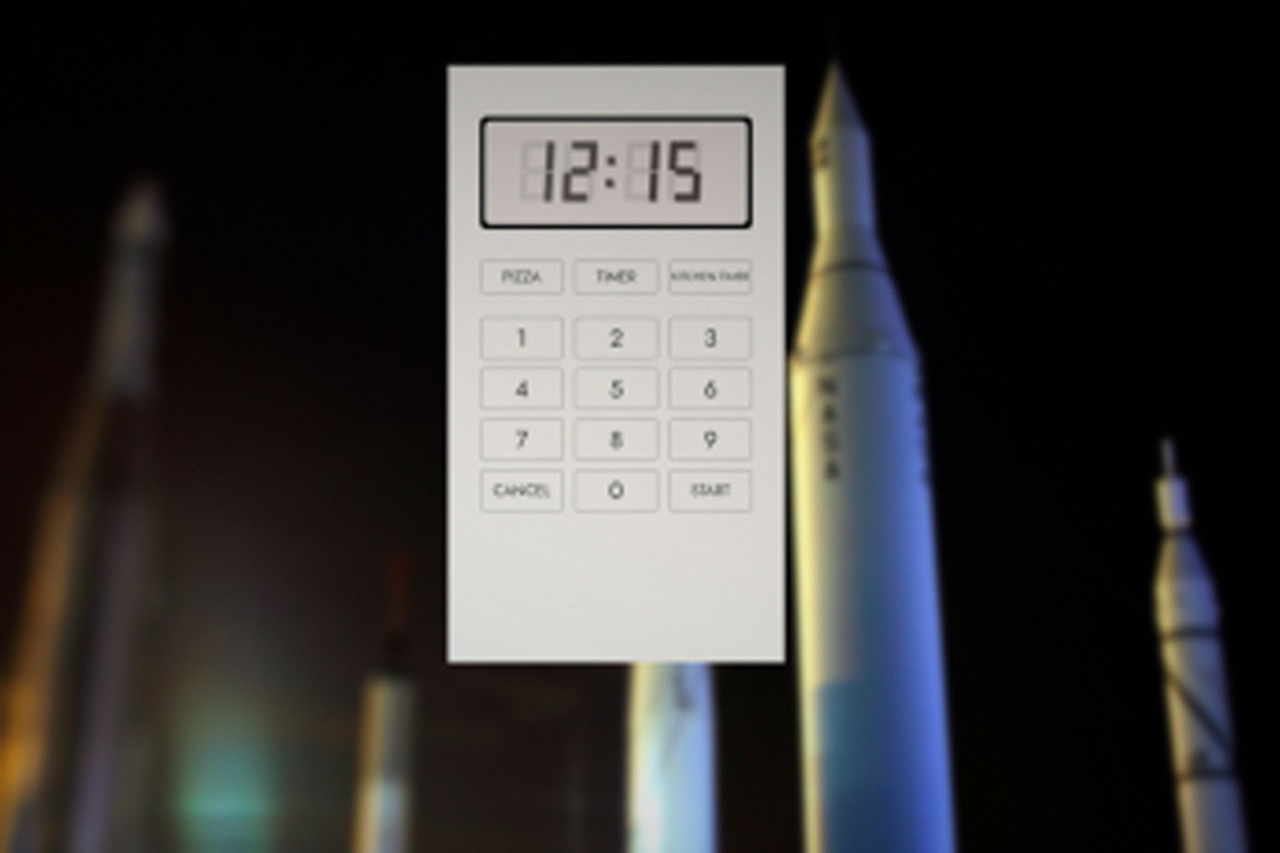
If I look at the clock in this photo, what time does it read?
12:15
